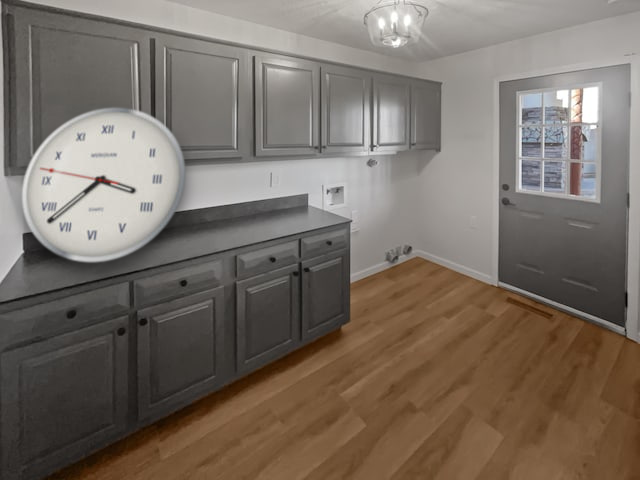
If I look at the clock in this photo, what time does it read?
3:37:47
